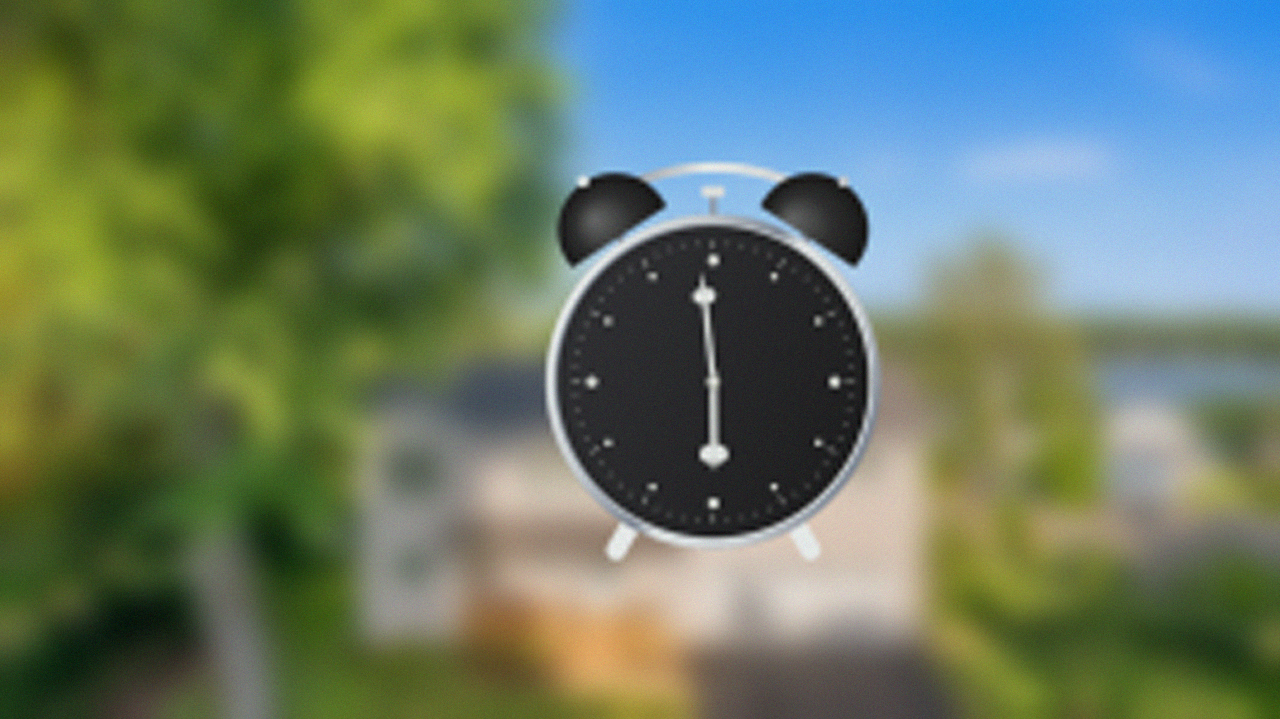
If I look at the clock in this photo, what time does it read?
5:59
